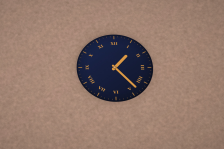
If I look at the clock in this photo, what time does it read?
1:23
